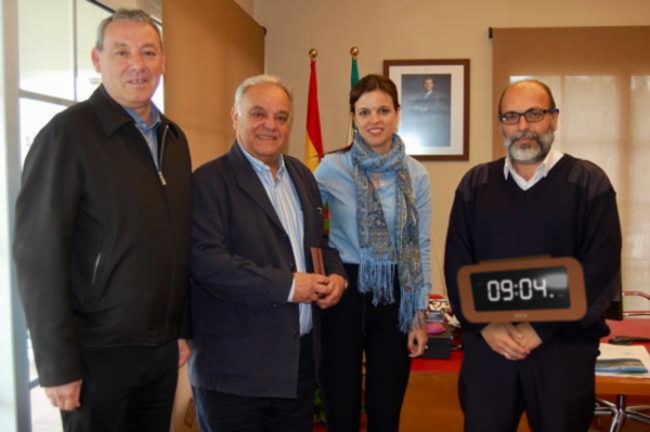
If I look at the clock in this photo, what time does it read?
9:04
